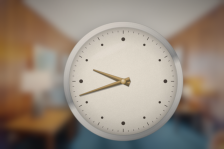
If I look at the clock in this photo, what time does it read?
9:42
